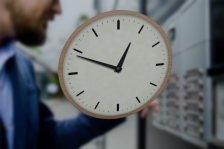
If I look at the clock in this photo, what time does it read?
12:49
